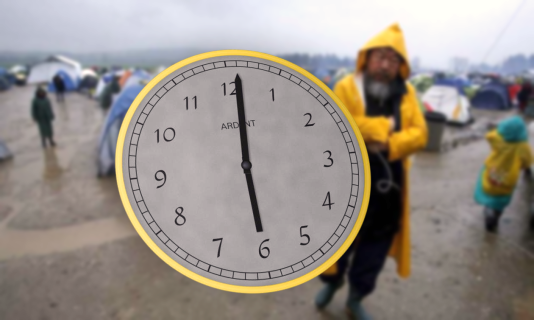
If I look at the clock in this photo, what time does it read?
6:01
